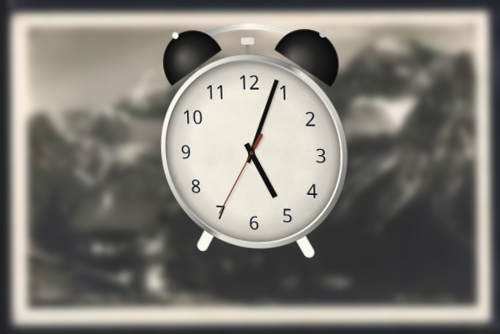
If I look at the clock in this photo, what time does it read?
5:03:35
